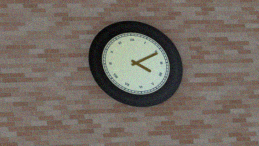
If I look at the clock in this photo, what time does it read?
4:11
